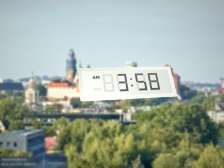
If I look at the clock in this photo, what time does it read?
3:58
